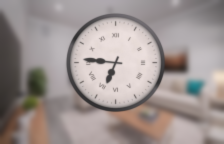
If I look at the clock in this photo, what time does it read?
6:46
